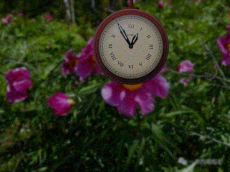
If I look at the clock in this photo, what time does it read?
12:55
